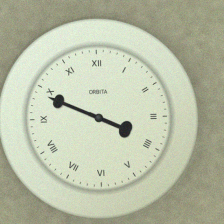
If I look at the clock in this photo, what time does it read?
3:49
